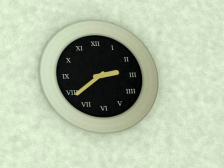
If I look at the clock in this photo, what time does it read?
2:39
